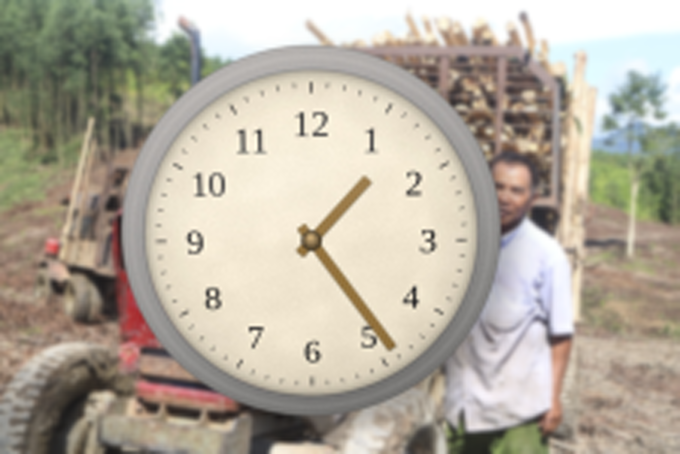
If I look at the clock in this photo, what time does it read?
1:24
